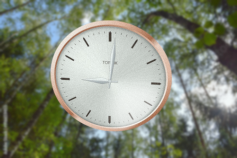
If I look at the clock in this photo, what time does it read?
9:01
